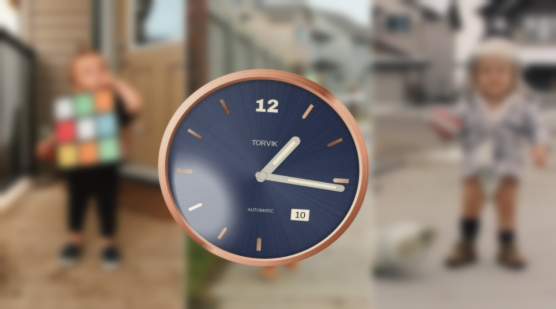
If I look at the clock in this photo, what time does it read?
1:16
